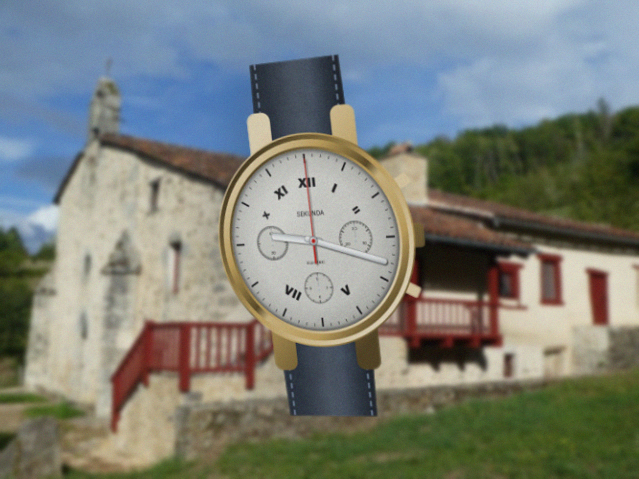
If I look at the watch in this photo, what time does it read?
9:18
